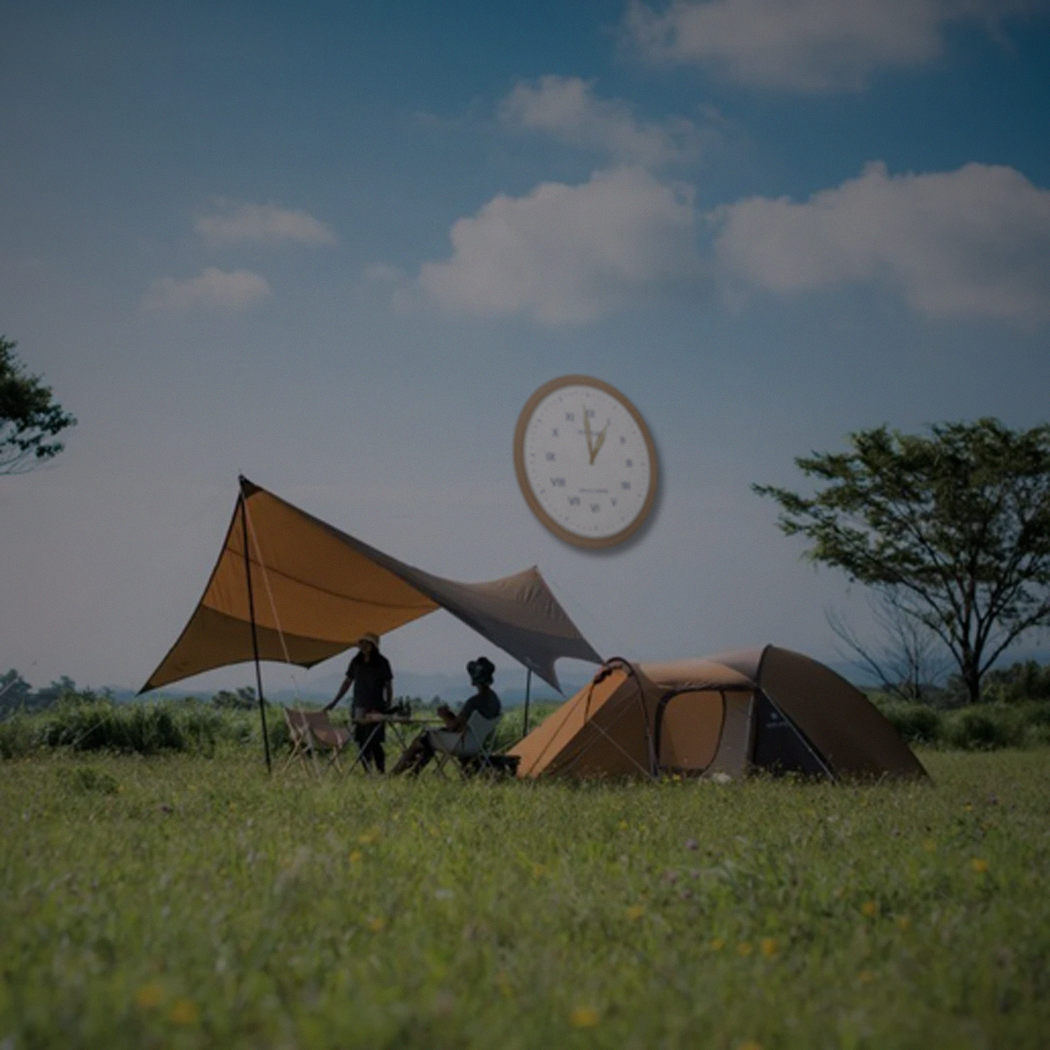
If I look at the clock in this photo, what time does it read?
12:59
